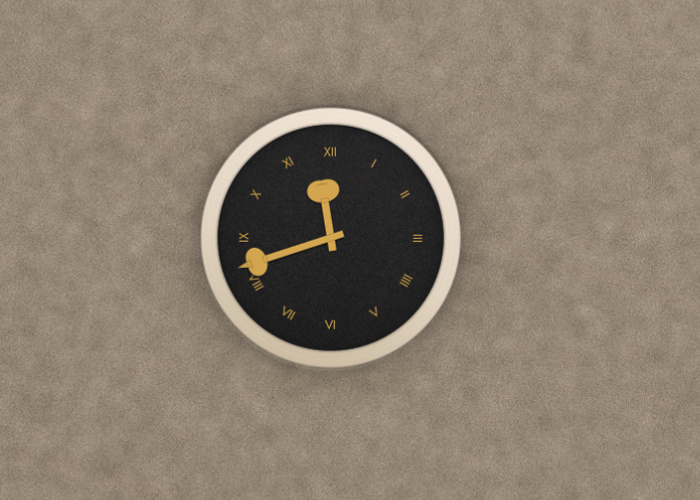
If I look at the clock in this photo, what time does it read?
11:42
